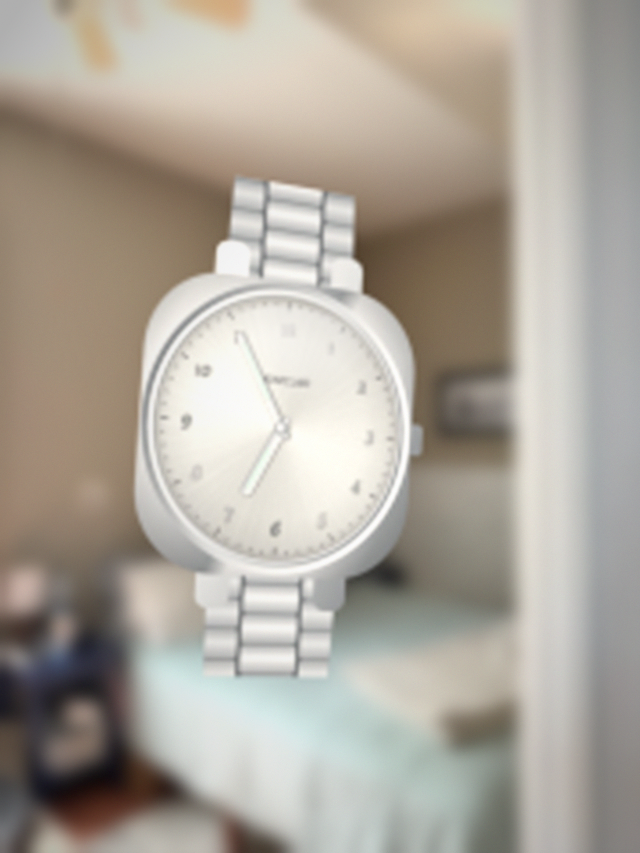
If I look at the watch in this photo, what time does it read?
6:55
